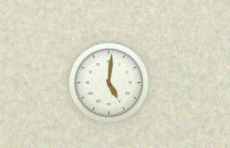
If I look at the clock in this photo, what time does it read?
5:01
